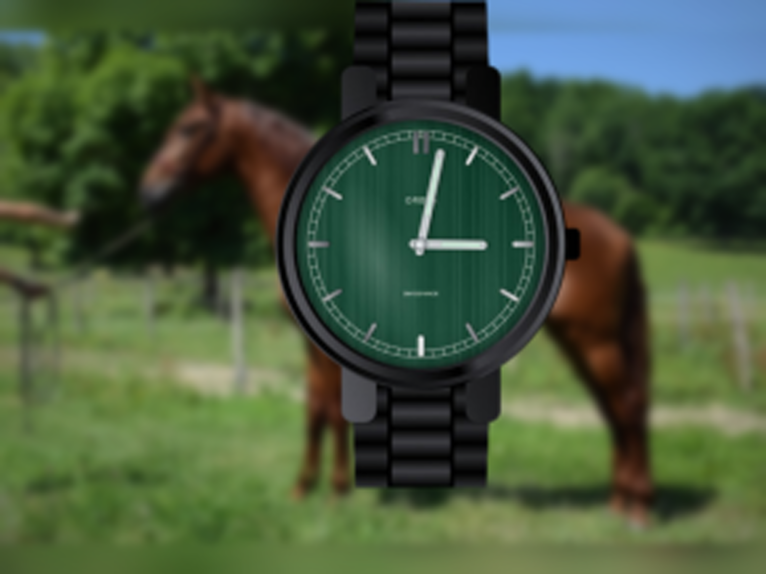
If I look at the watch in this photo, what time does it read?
3:02
